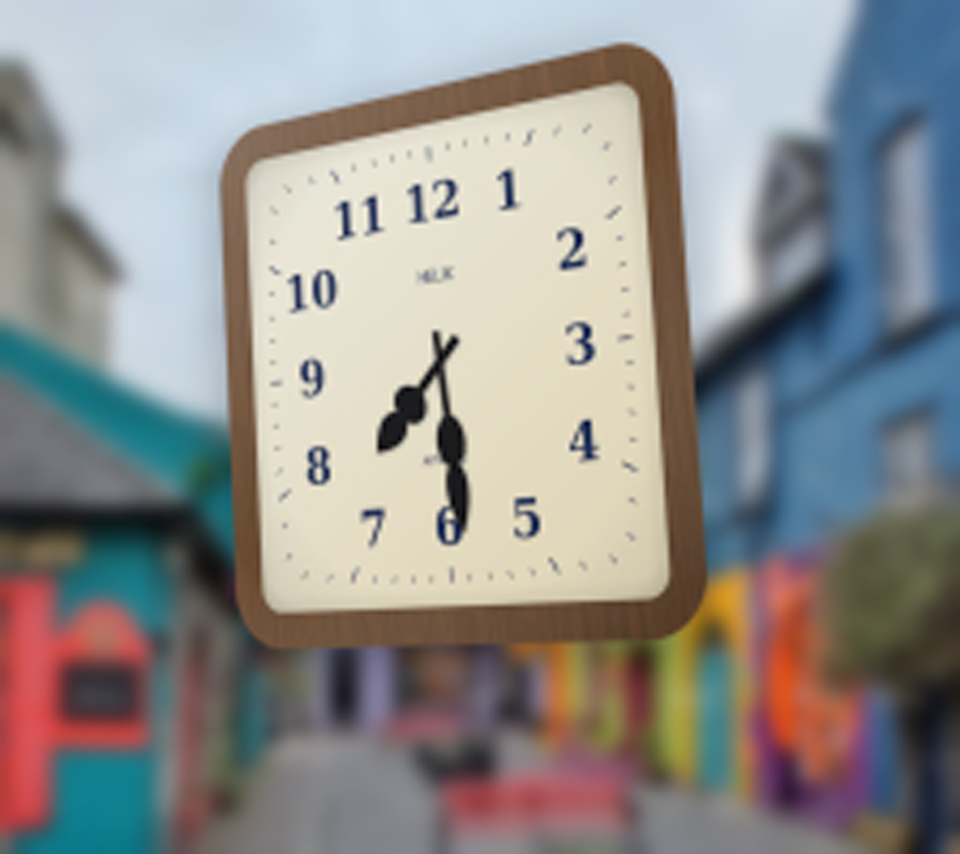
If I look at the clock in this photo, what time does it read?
7:29
